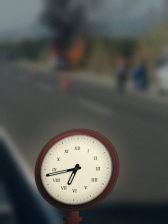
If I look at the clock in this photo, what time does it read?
6:43
